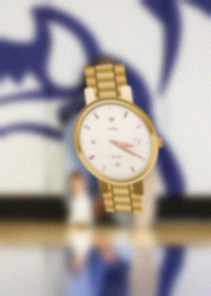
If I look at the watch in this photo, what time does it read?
3:20
